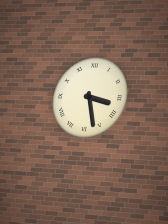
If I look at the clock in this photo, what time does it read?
3:27
